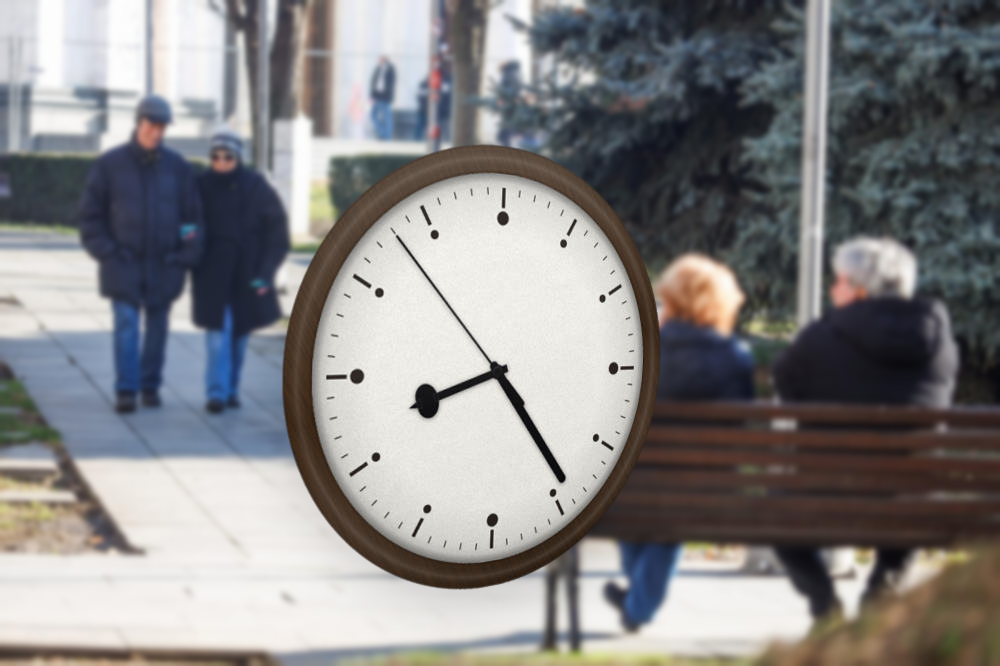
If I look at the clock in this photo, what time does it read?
8:23:53
